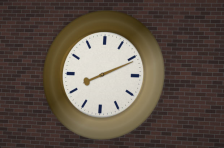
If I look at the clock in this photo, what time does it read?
8:11
